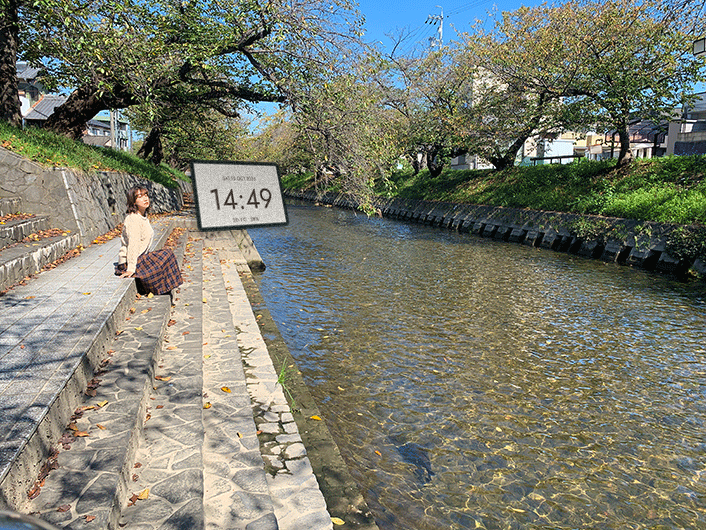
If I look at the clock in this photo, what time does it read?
14:49
